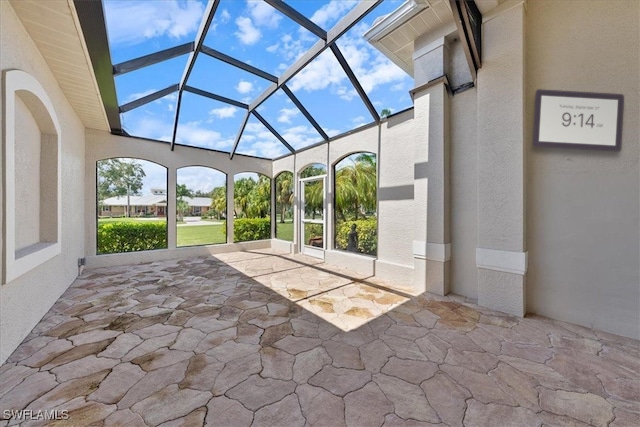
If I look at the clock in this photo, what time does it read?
9:14
